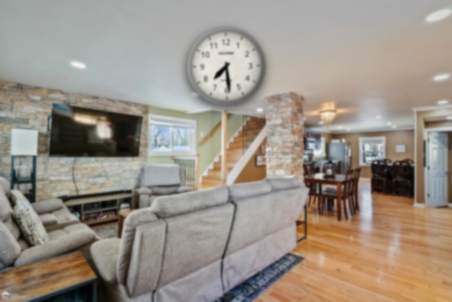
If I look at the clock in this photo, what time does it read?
7:29
